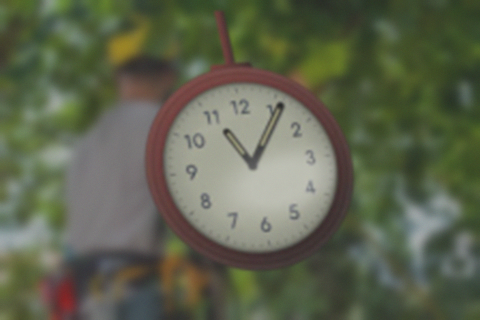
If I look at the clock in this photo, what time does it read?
11:06
